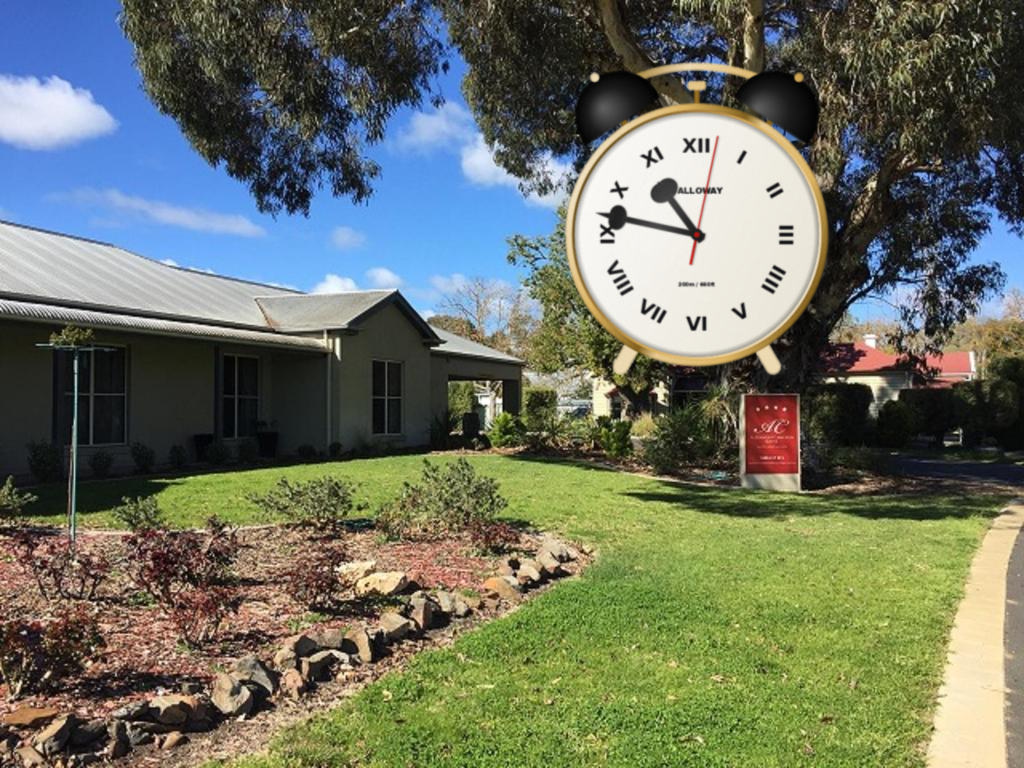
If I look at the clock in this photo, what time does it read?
10:47:02
